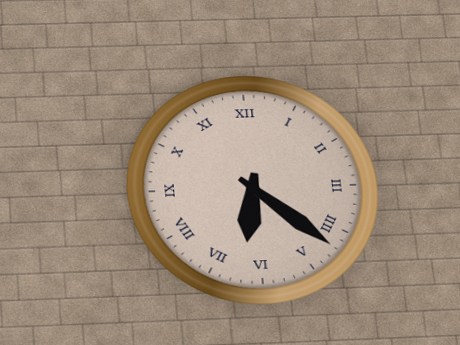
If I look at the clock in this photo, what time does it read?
6:22
